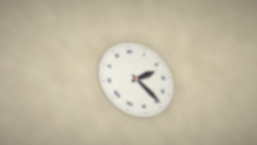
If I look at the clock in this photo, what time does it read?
2:24
